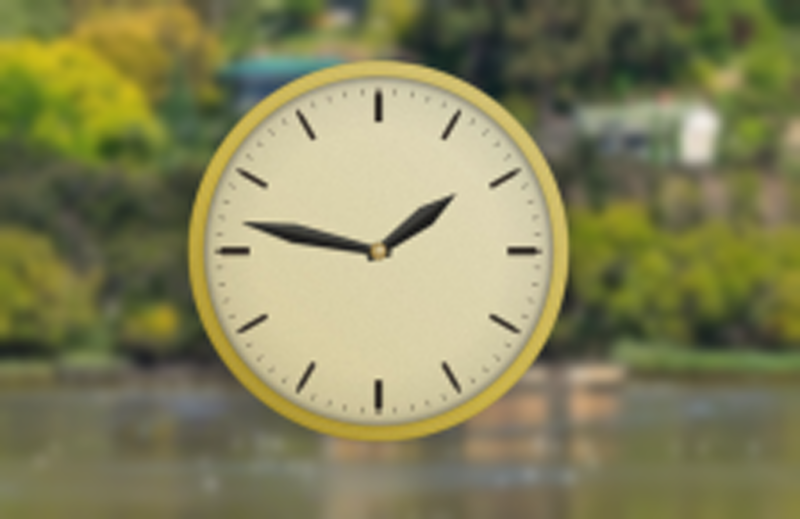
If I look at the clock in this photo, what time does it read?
1:47
